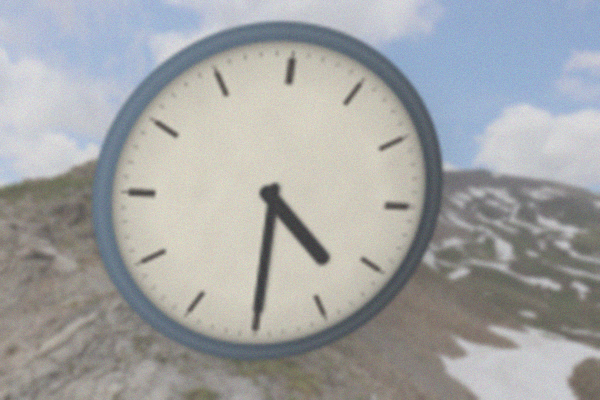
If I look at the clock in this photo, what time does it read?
4:30
